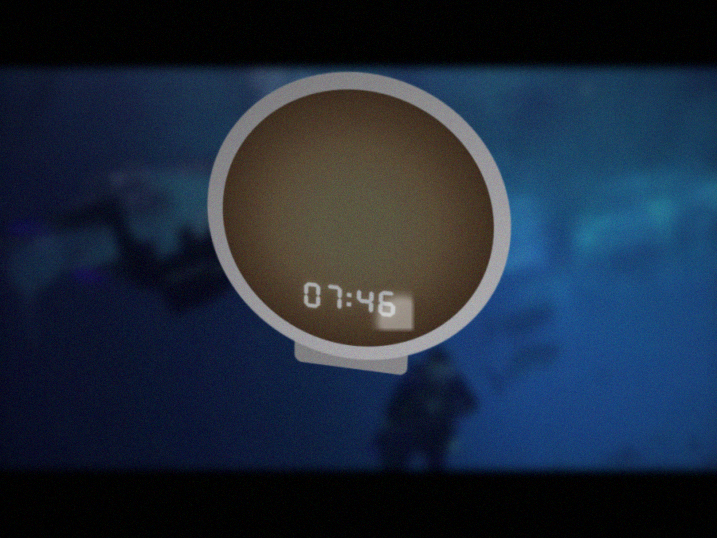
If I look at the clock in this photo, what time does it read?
7:46
